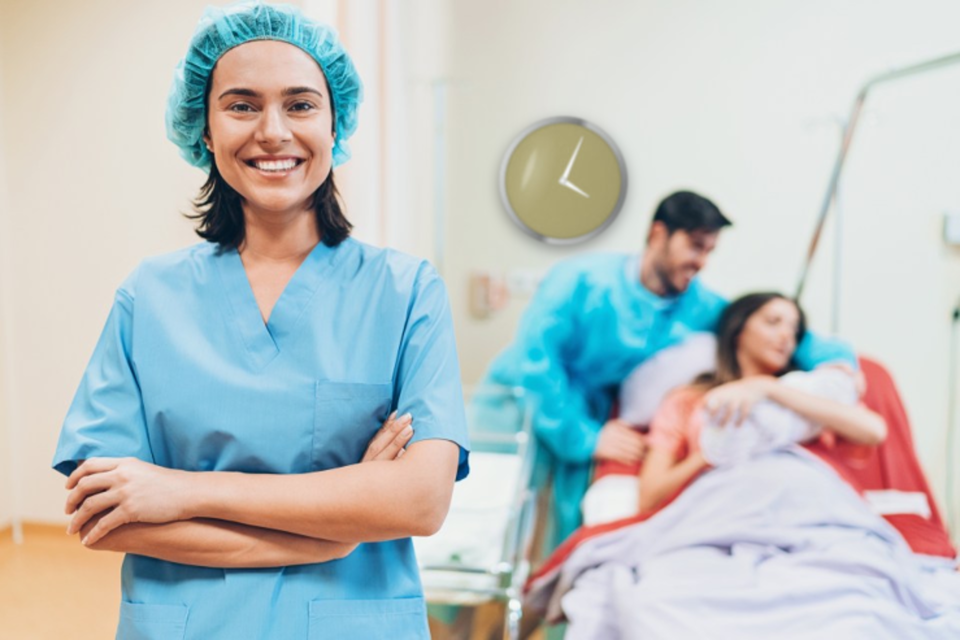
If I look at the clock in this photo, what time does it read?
4:04
